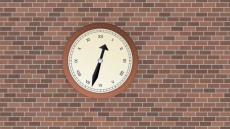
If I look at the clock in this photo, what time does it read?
12:33
